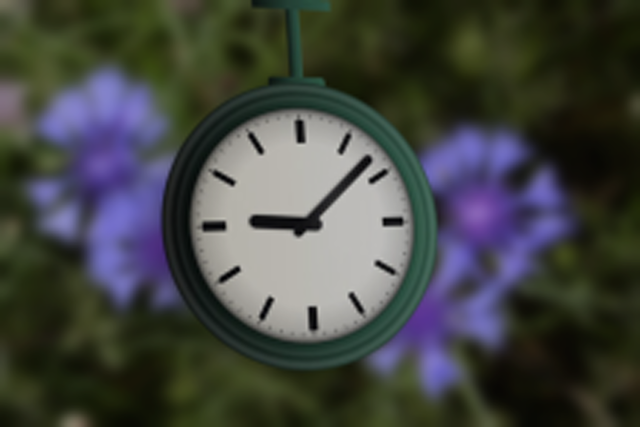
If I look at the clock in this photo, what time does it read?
9:08
